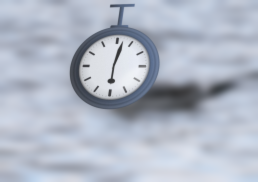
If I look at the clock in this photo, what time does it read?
6:02
